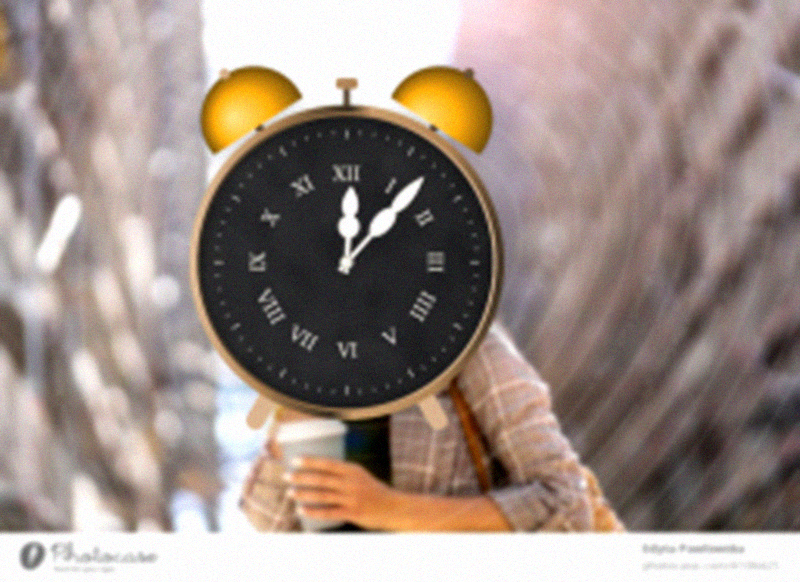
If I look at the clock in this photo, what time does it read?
12:07
